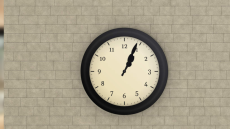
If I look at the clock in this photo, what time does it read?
1:04
